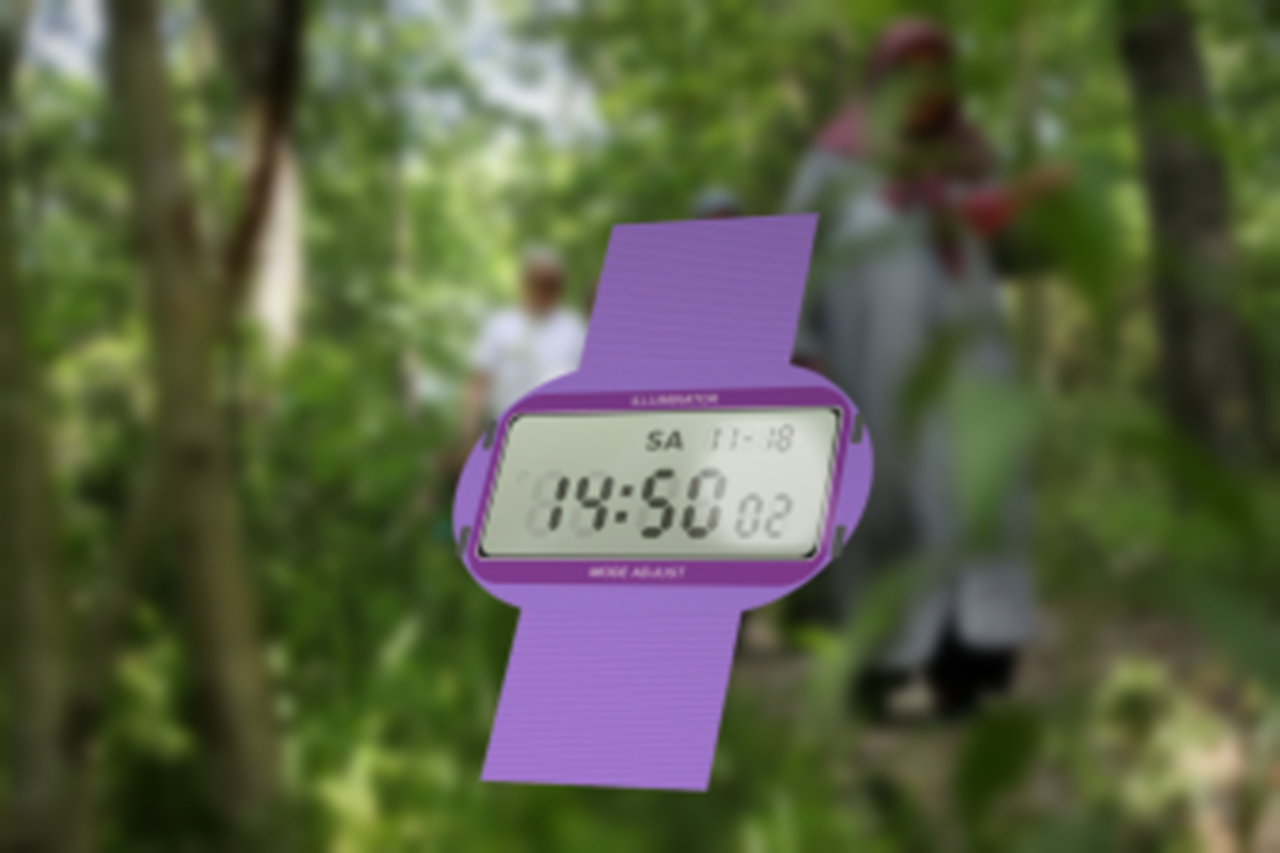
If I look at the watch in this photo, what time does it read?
14:50:02
